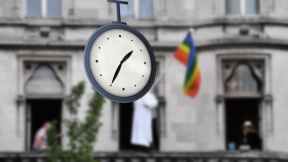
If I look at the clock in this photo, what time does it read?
1:35
